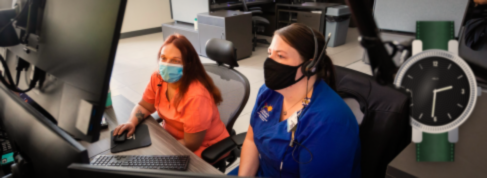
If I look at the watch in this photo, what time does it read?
2:31
